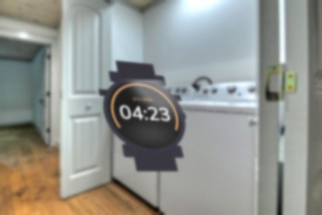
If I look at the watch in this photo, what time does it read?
4:23
